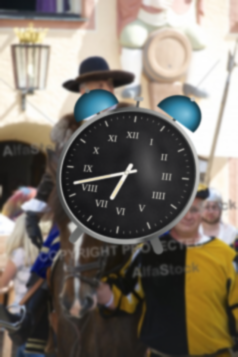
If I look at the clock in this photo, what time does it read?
6:42
